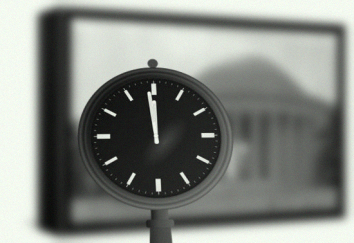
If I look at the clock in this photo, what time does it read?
11:59
